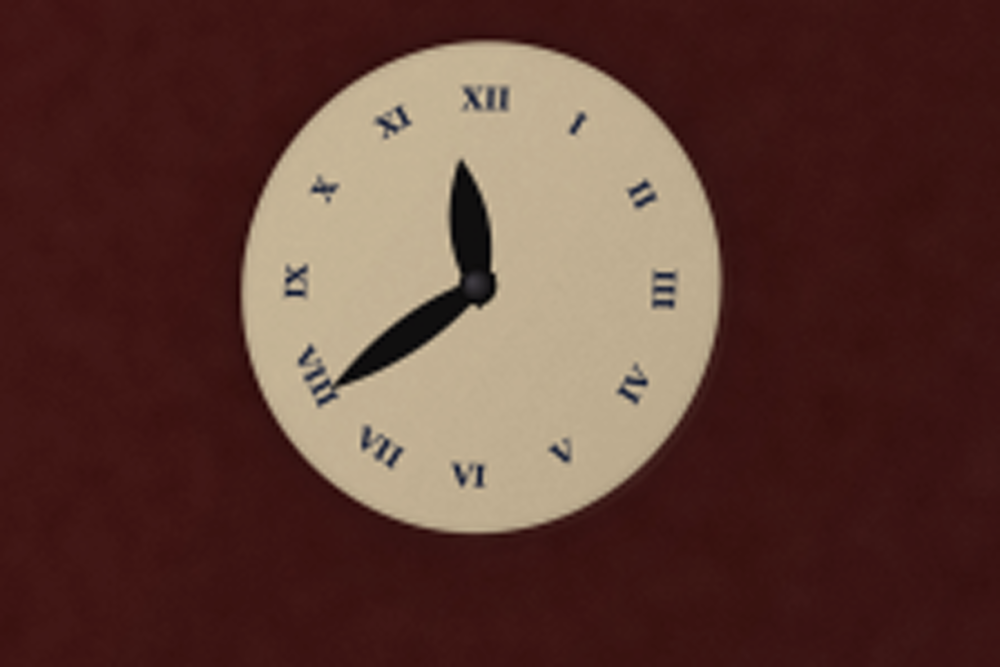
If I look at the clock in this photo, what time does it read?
11:39
